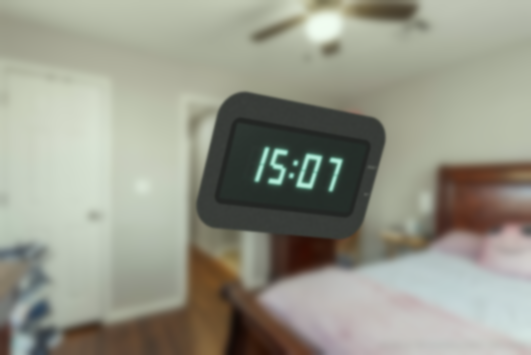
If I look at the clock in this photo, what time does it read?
15:07
